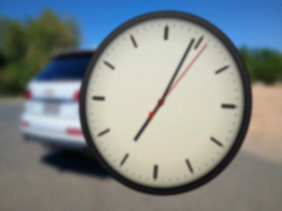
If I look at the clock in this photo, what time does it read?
7:04:06
